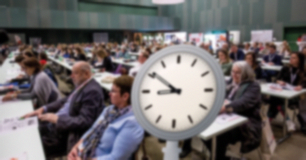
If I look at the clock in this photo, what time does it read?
8:51
